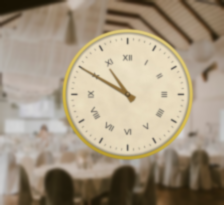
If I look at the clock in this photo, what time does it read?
10:50
